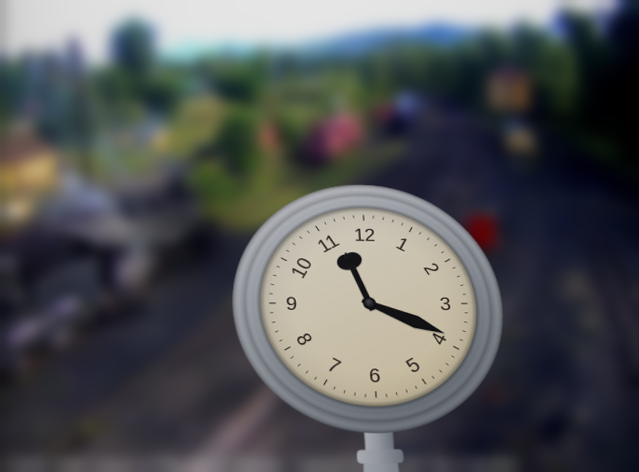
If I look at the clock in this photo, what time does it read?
11:19
